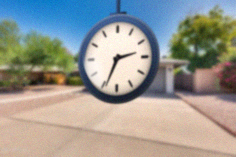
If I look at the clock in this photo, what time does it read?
2:34
